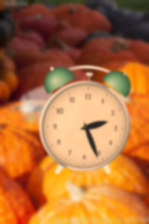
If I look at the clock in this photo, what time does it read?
2:26
